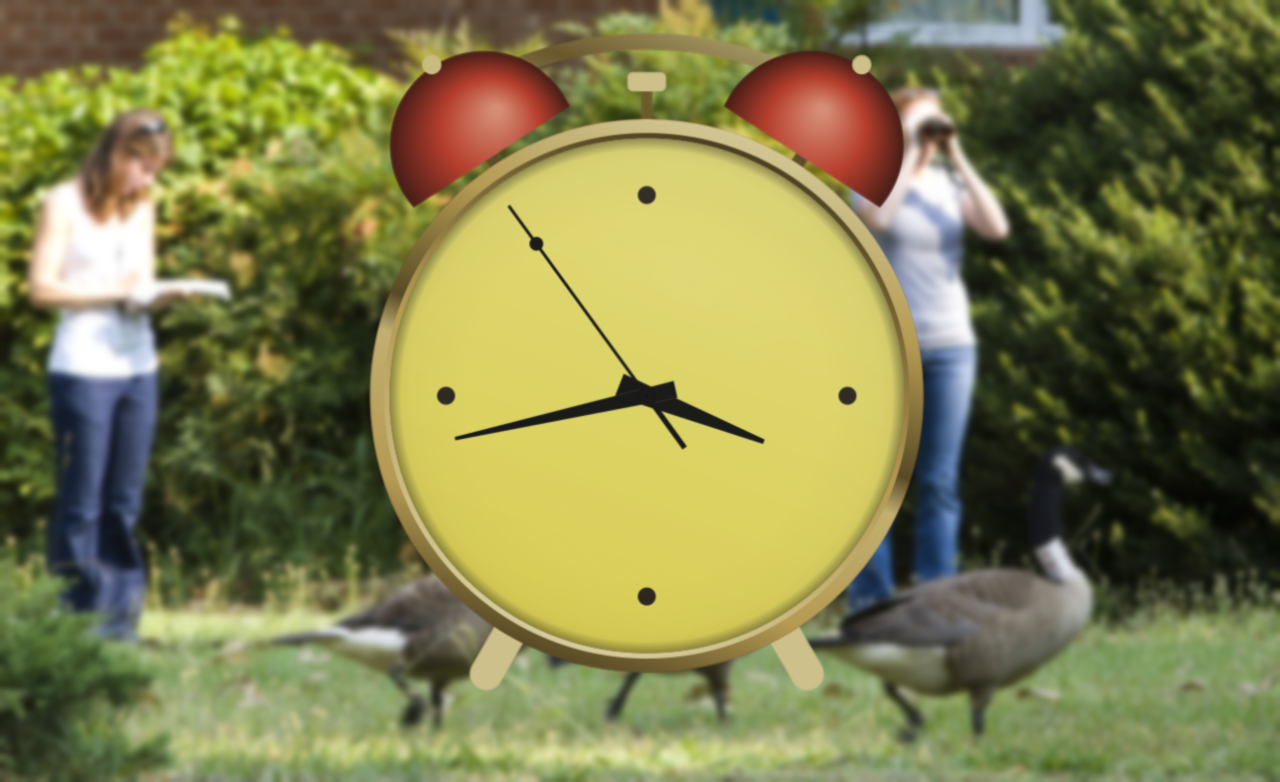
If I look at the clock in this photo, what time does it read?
3:42:54
